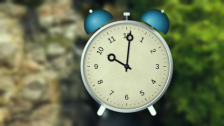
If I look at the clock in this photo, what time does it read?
10:01
